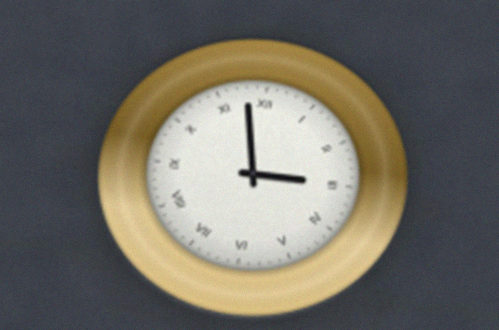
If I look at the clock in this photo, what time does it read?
2:58
